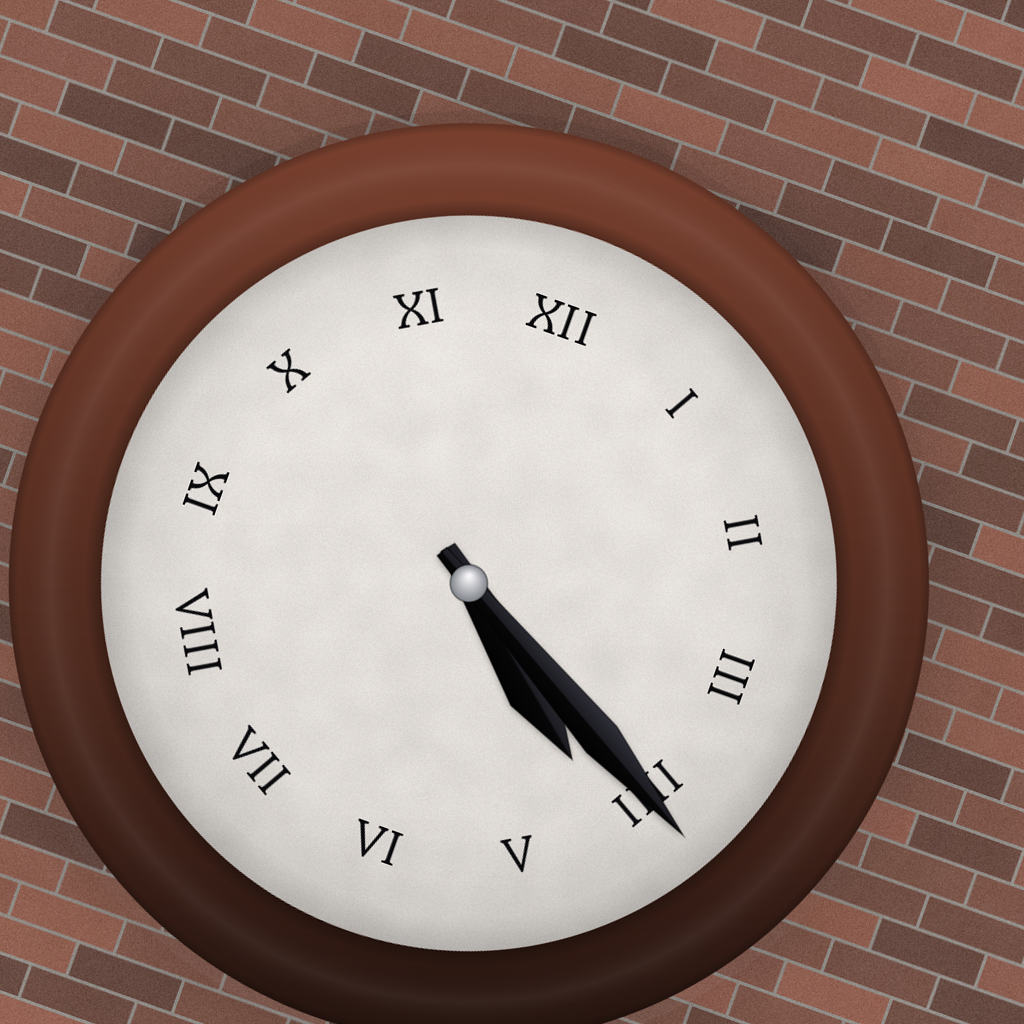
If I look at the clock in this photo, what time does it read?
4:20
